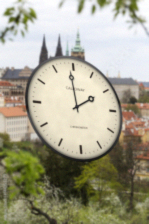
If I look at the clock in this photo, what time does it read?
1:59
